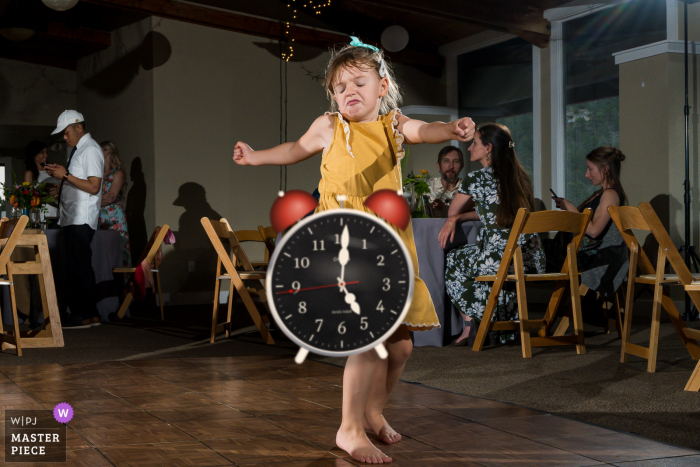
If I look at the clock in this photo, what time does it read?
5:00:44
